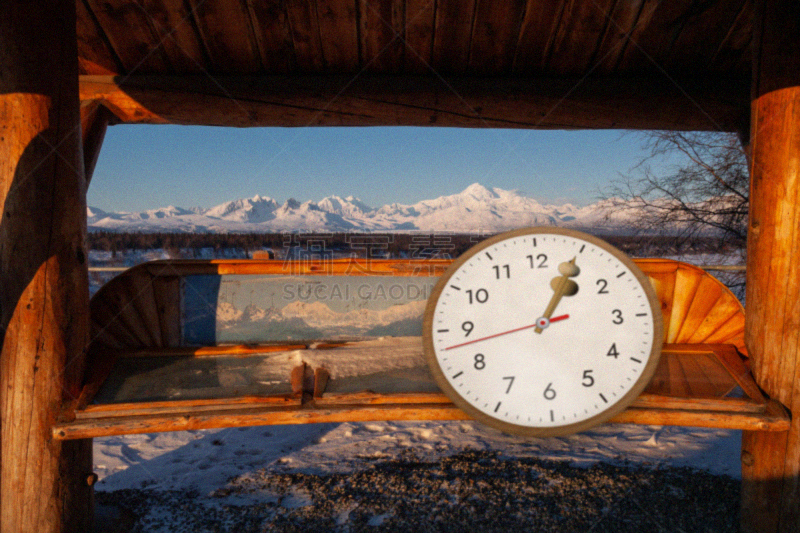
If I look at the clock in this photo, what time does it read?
1:04:43
